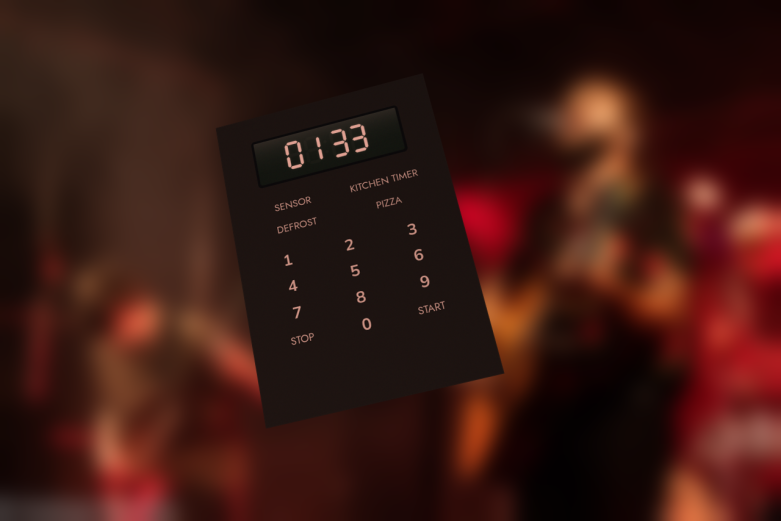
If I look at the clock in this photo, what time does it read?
1:33
